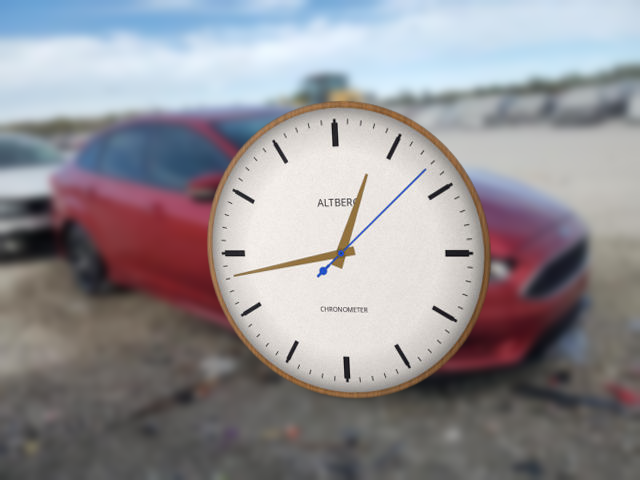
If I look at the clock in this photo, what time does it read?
12:43:08
